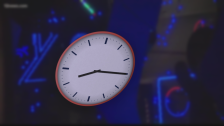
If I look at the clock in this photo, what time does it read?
8:15
